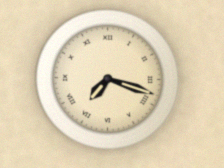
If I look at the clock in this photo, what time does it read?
7:18
